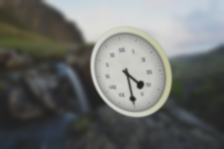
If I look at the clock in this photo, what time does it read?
4:30
